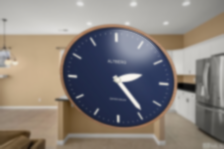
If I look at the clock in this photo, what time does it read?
2:24
